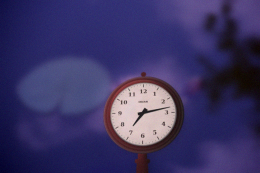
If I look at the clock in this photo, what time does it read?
7:13
